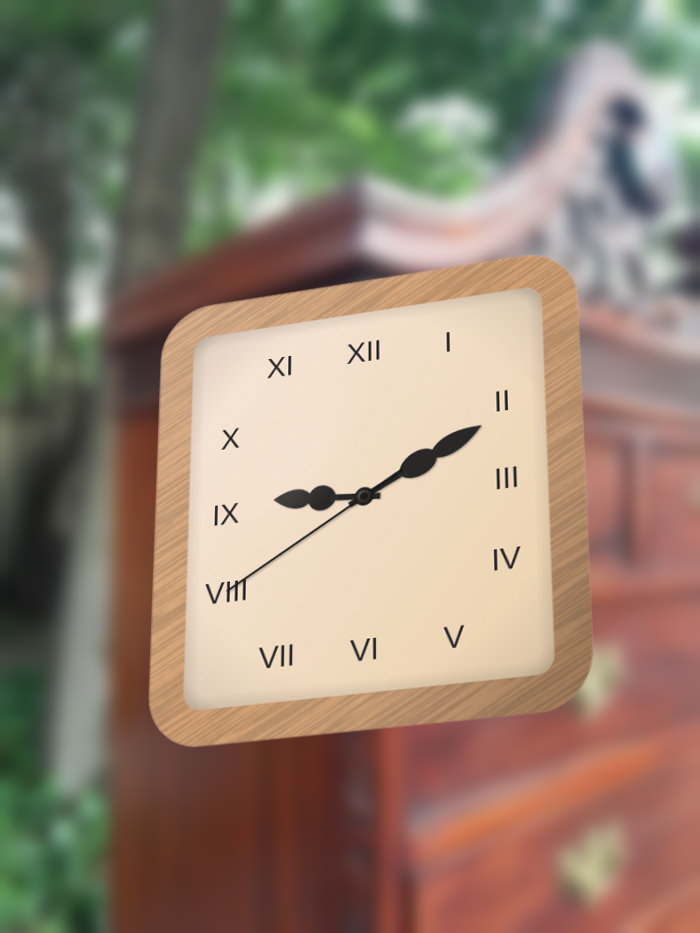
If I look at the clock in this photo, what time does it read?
9:10:40
